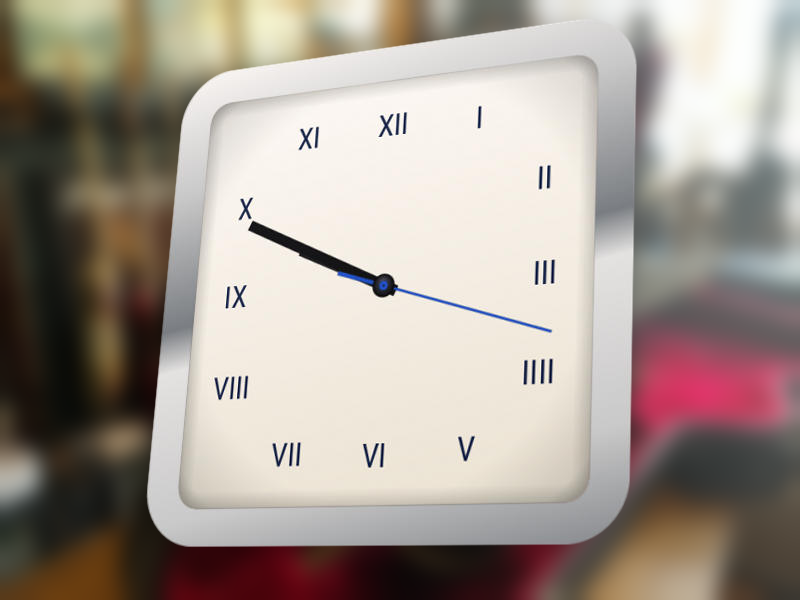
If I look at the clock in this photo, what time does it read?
9:49:18
